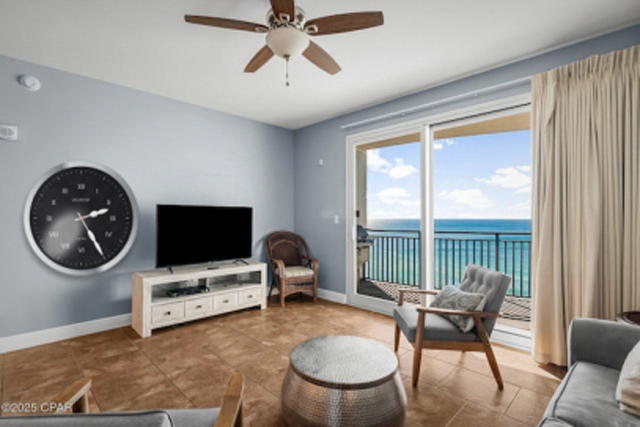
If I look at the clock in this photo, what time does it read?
2:25
